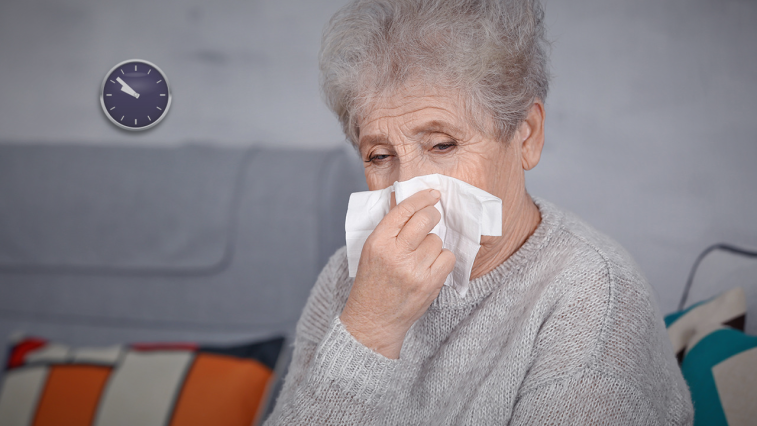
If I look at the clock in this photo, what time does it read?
9:52
